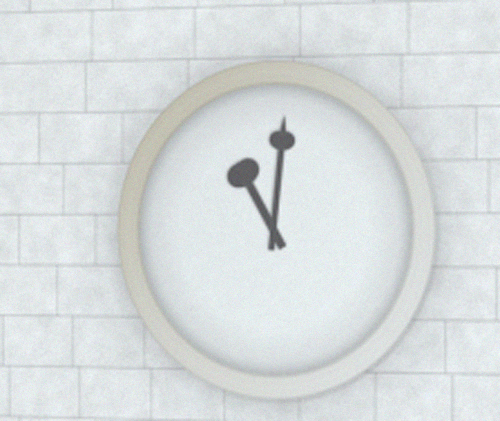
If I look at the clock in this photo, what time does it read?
11:01
